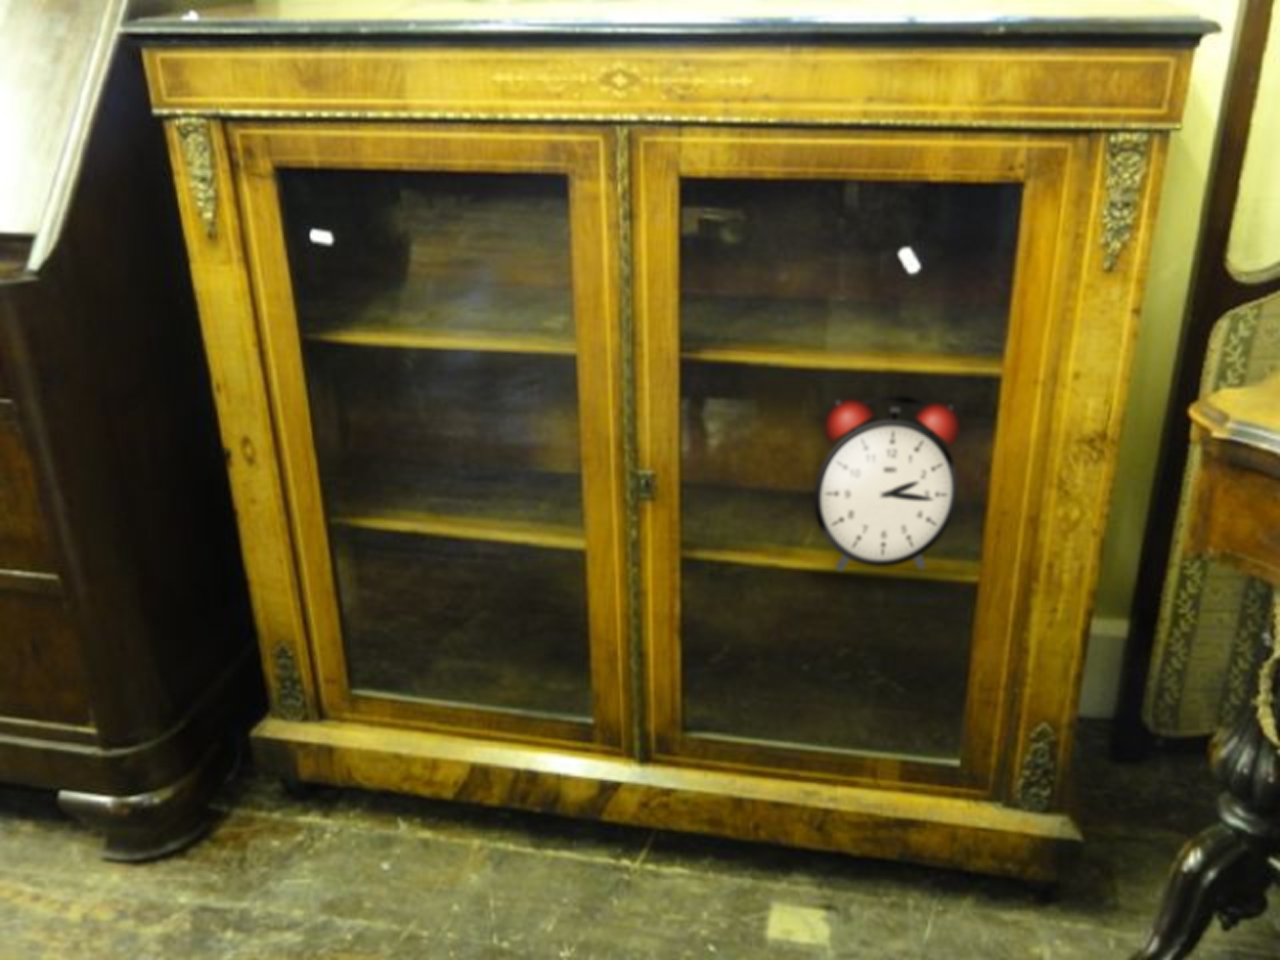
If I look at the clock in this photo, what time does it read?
2:16
